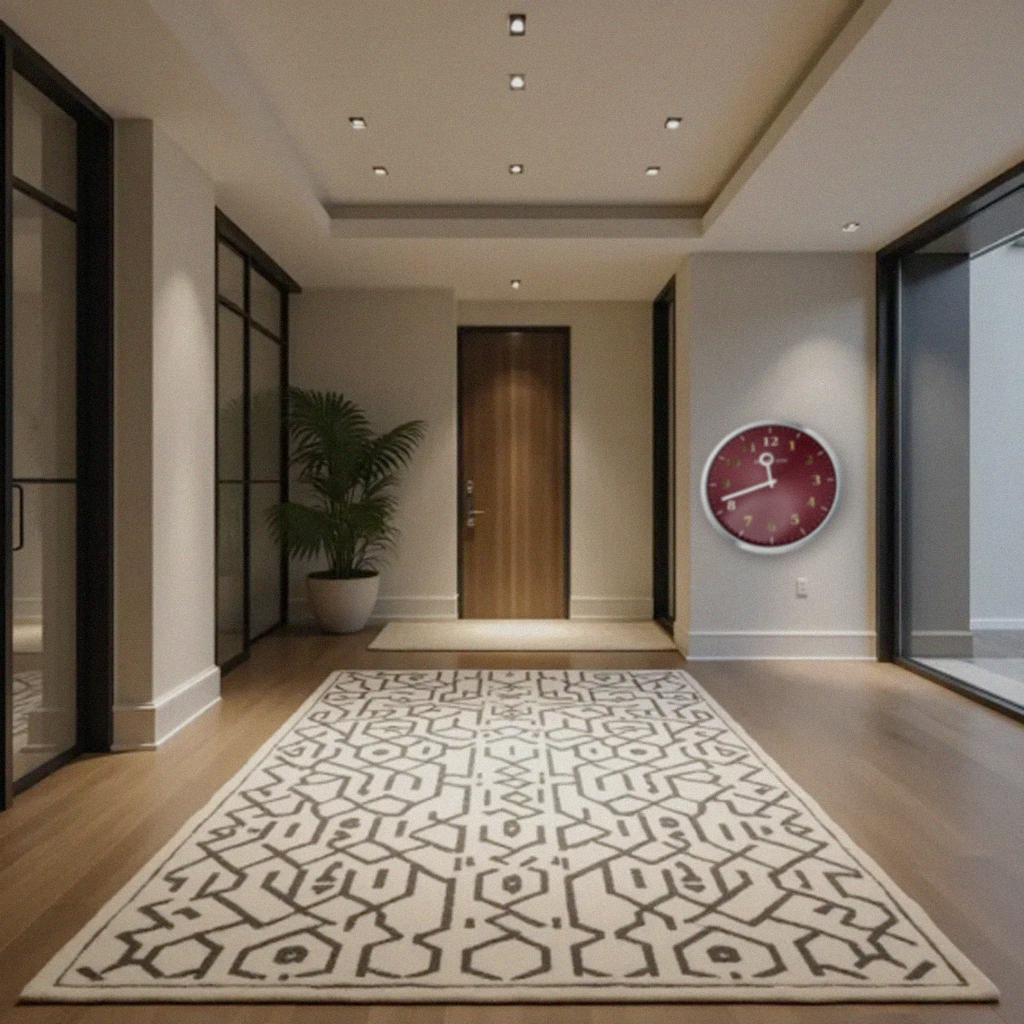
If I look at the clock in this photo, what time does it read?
11:42
